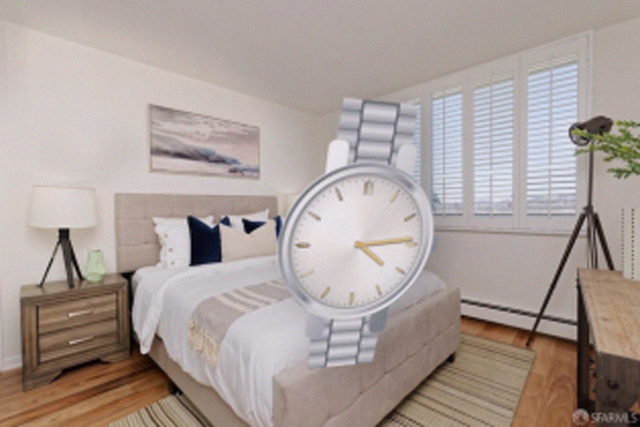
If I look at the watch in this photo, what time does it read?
4:14
